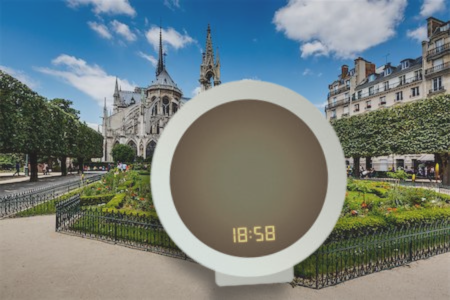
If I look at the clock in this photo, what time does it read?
18:58
